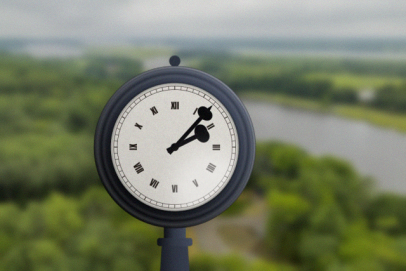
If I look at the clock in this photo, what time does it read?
2:07
